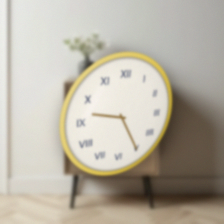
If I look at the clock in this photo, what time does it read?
9:25
